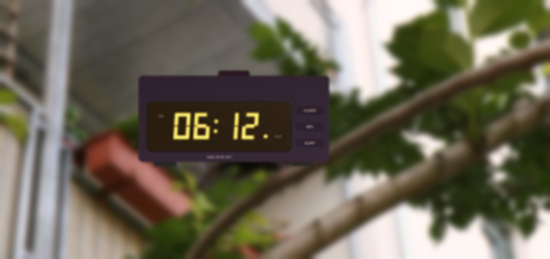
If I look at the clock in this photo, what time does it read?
6:12
